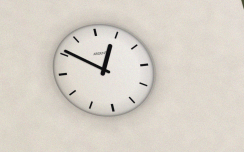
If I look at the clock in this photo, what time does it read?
12:51
